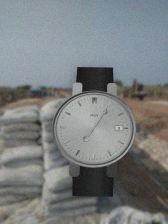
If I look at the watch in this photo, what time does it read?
7:05
